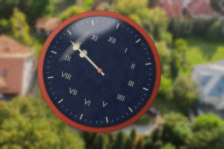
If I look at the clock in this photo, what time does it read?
9:49
